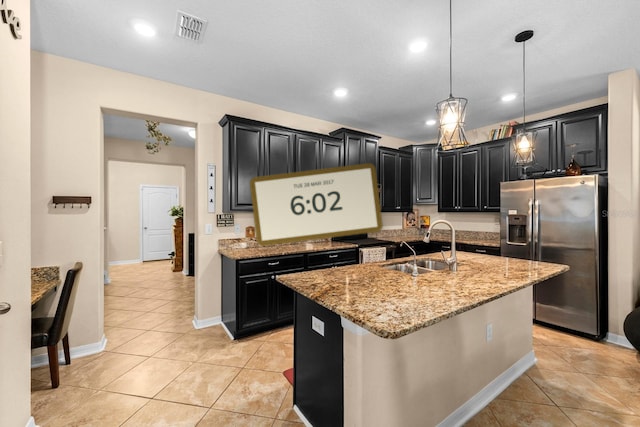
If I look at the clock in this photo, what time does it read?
6:02
